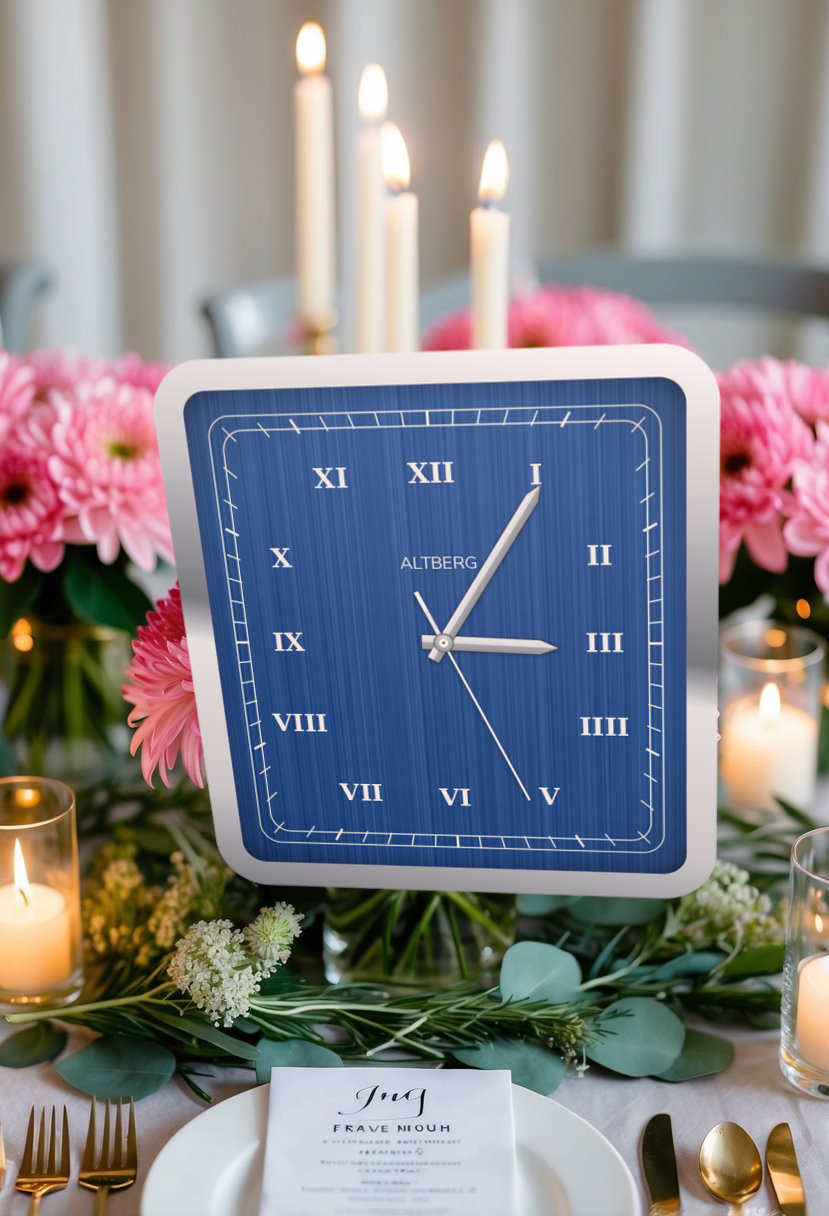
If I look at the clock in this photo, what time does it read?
3:05:26
